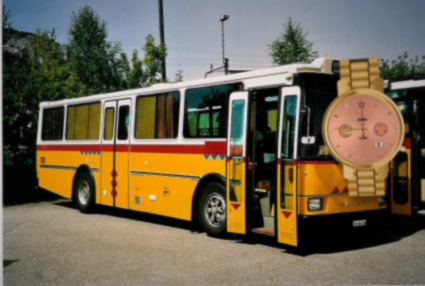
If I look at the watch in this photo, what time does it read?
8:46
